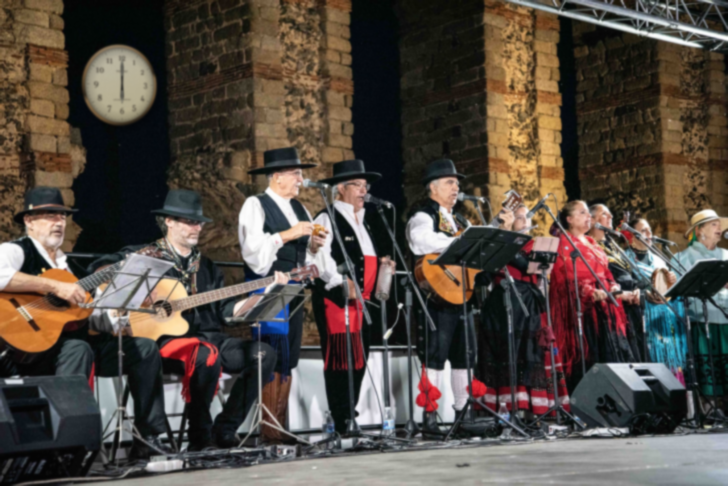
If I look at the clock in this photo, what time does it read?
6:00
